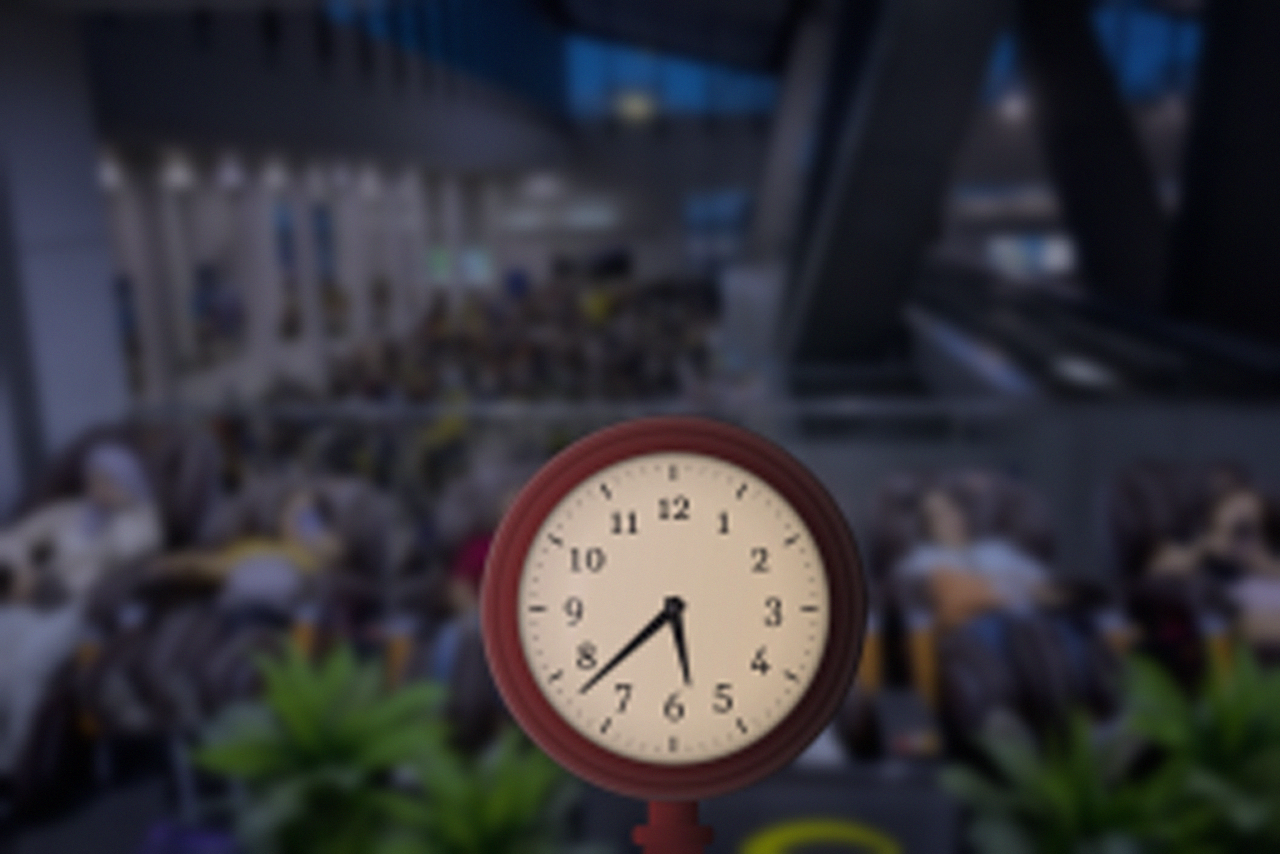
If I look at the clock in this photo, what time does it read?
5:38
